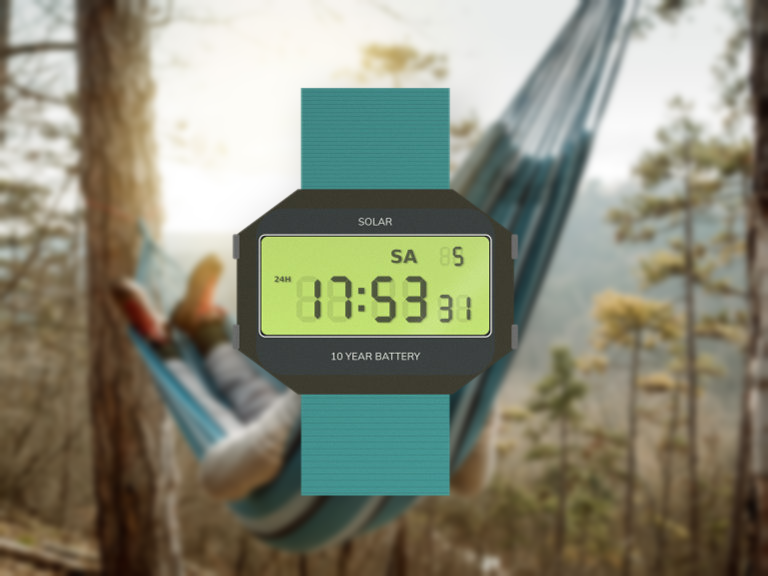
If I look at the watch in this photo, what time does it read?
17:53:31
